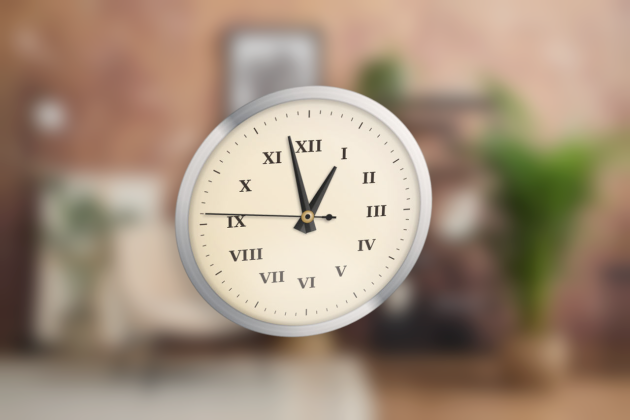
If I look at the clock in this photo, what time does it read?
12:57:46
